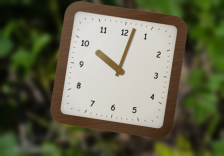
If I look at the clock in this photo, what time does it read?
10:02
